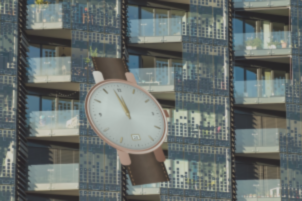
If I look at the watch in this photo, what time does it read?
11:58
